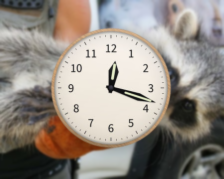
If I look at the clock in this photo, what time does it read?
12:18
